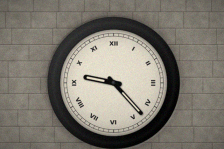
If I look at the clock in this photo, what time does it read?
9:23
